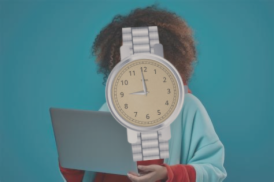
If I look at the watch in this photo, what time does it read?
8:59
